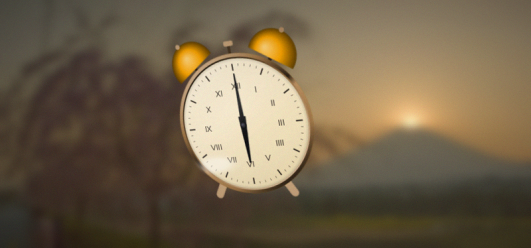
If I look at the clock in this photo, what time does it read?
6:00
